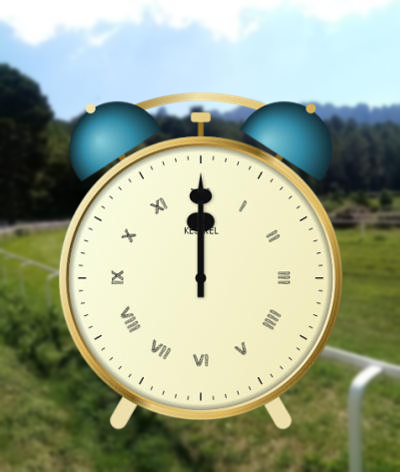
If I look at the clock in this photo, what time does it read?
12:00
